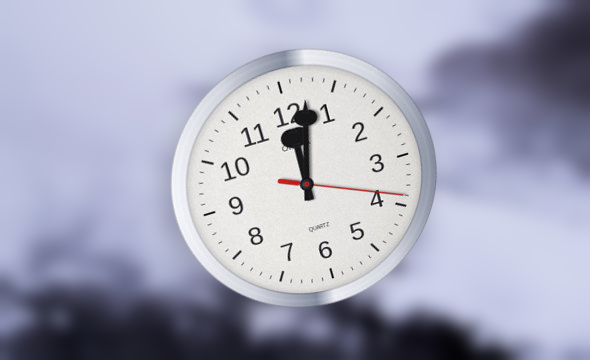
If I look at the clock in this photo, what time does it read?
12:02:19
